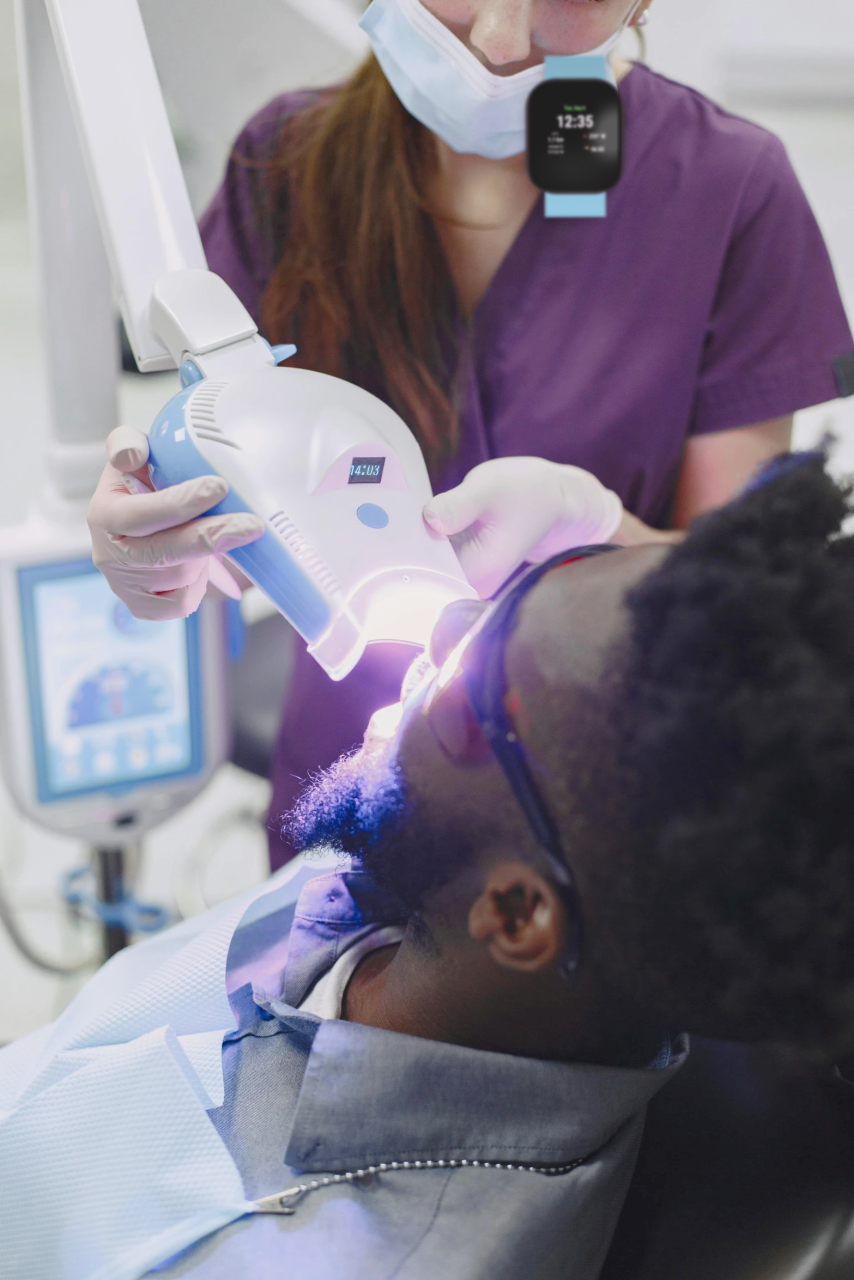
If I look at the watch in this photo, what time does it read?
12:35
